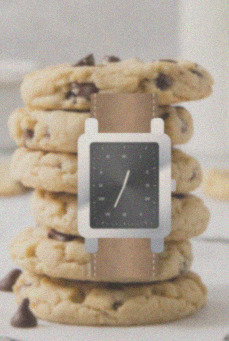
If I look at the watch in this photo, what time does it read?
12:34
